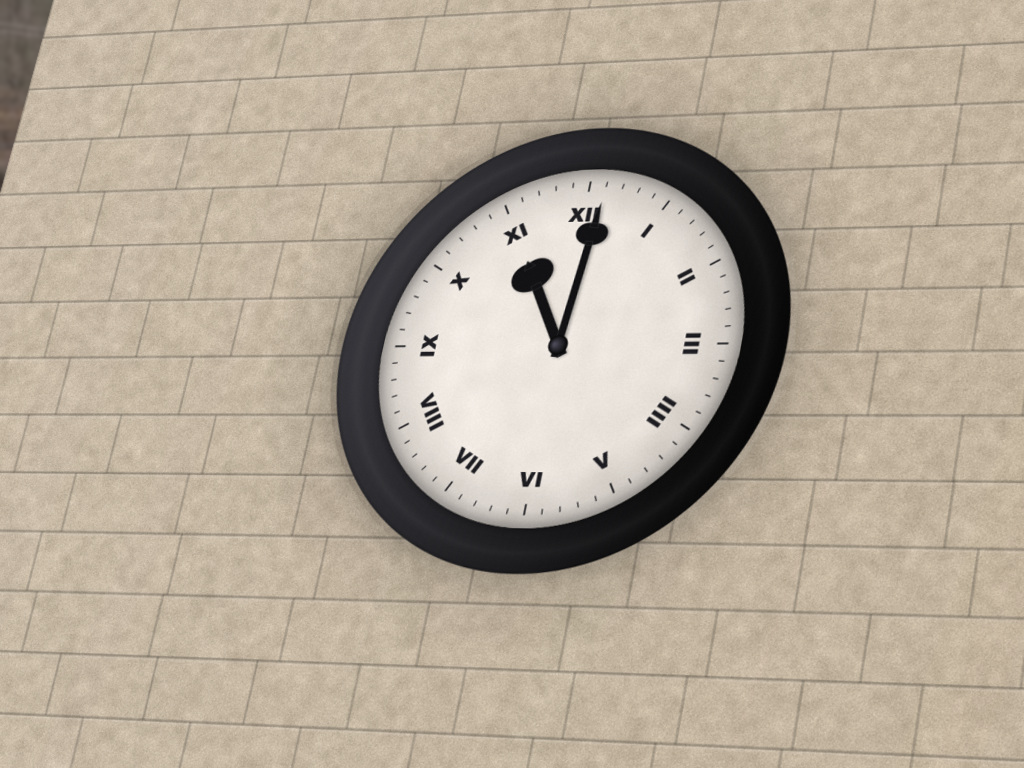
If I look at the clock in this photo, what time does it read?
11:01
